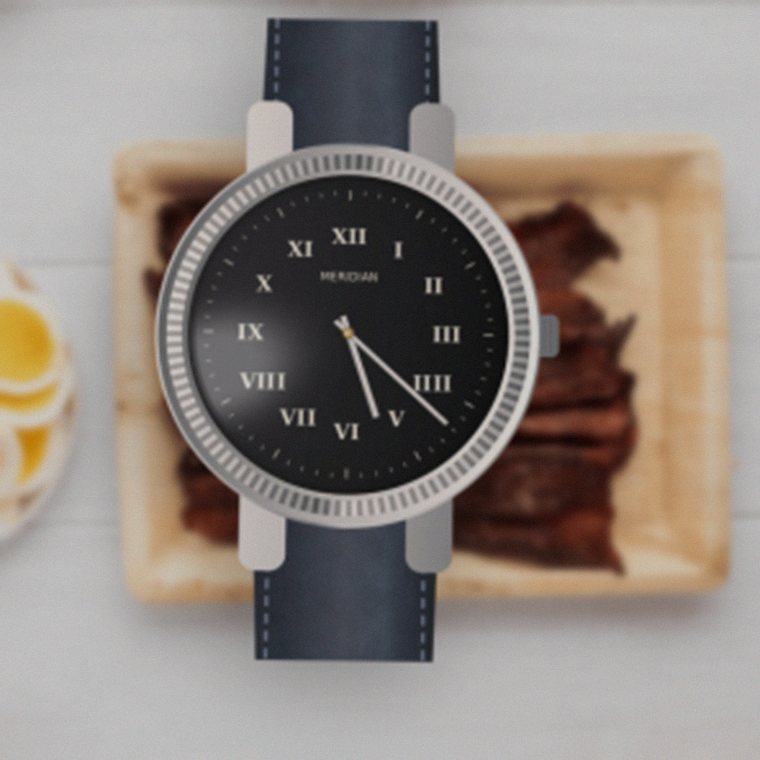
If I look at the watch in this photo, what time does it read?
5:22
